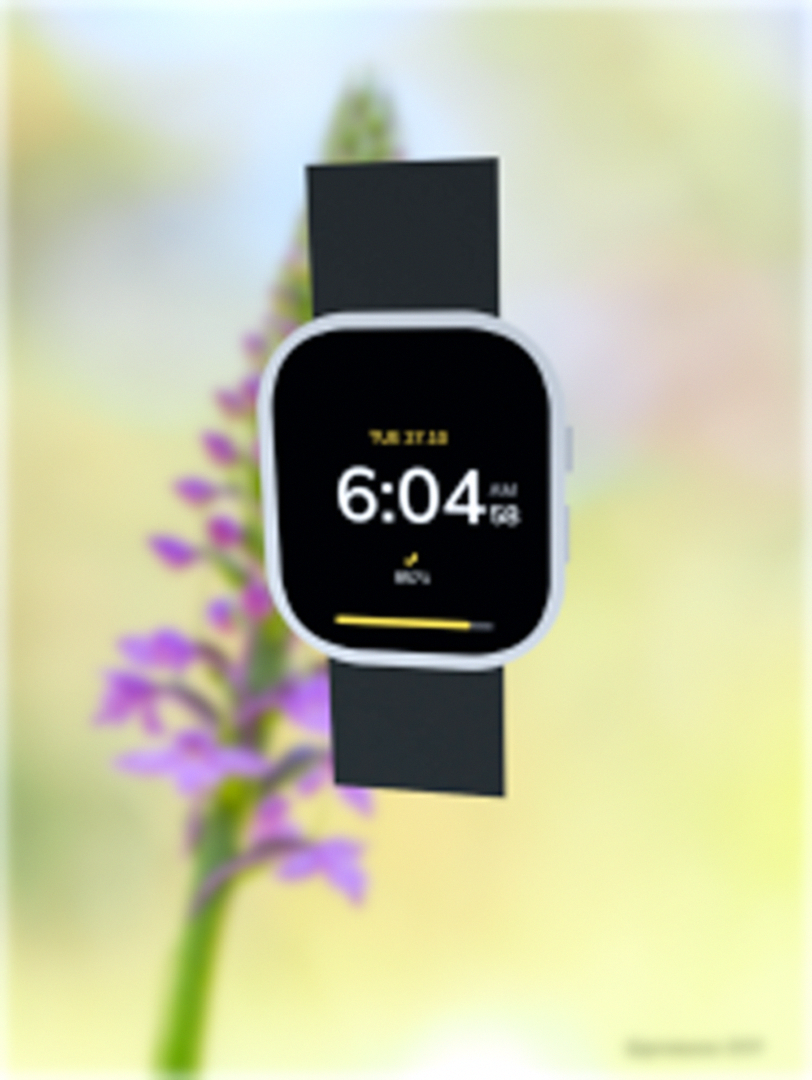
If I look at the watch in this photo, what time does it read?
6:04
